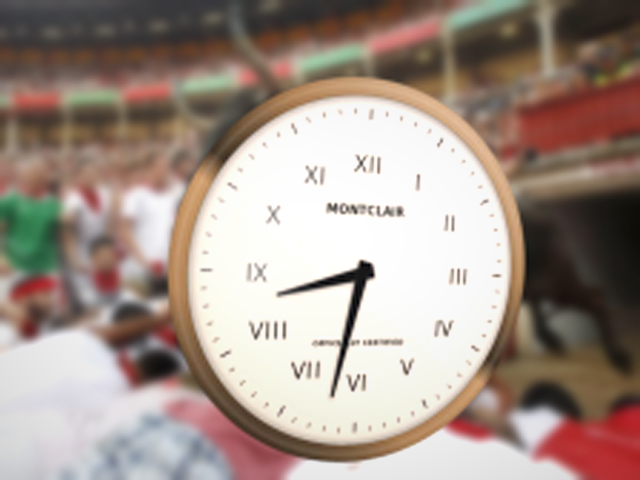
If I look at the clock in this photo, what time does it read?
8:32
